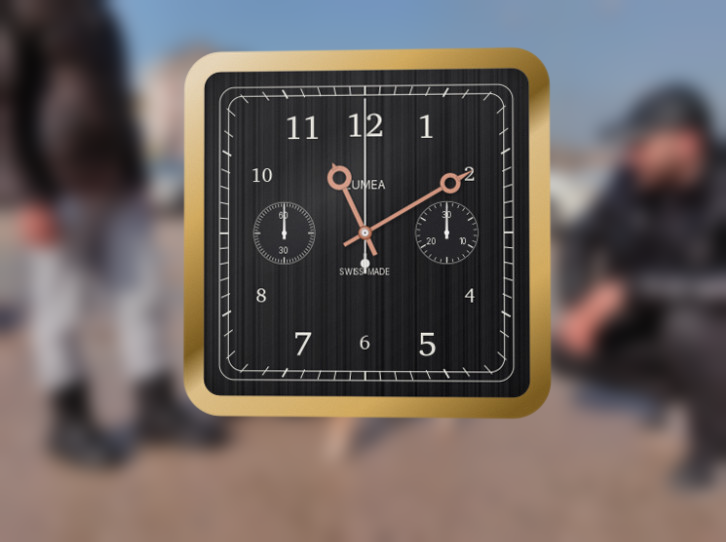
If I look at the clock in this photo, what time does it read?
11:10
